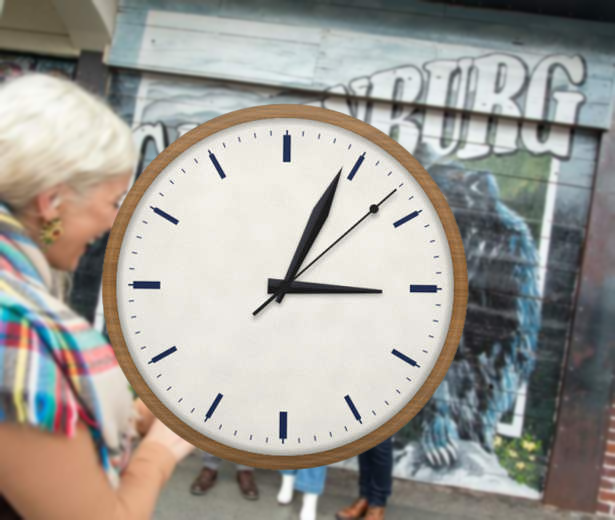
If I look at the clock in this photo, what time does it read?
3:04:08
